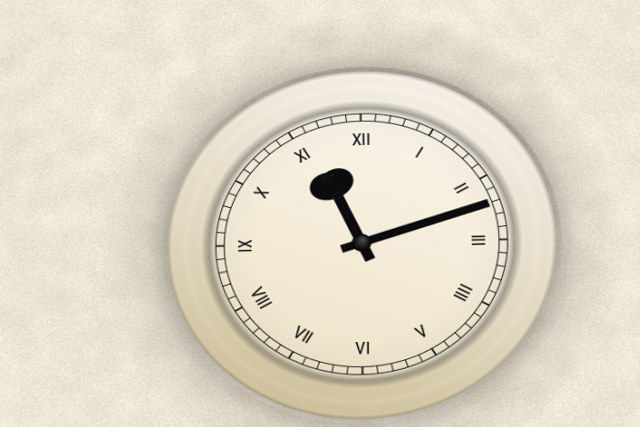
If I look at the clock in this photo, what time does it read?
11:12
